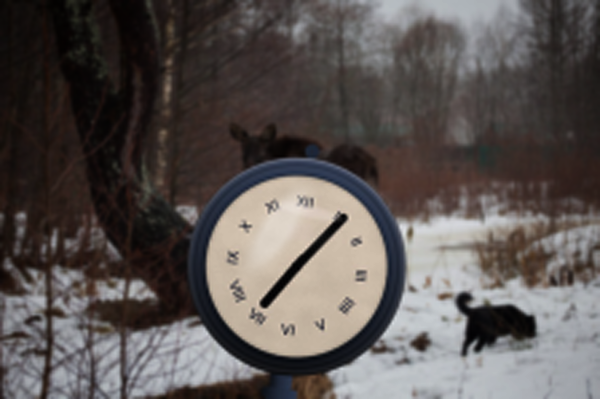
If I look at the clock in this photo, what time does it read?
7:06
